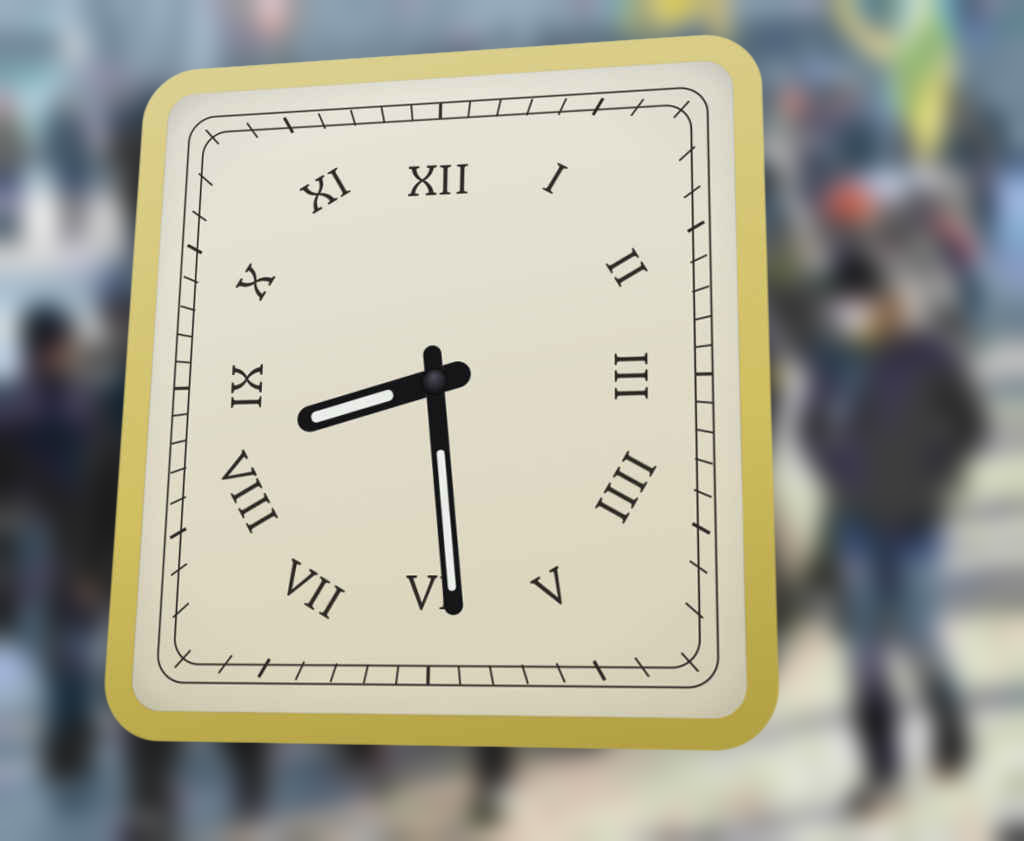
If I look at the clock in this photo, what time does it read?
8:29
